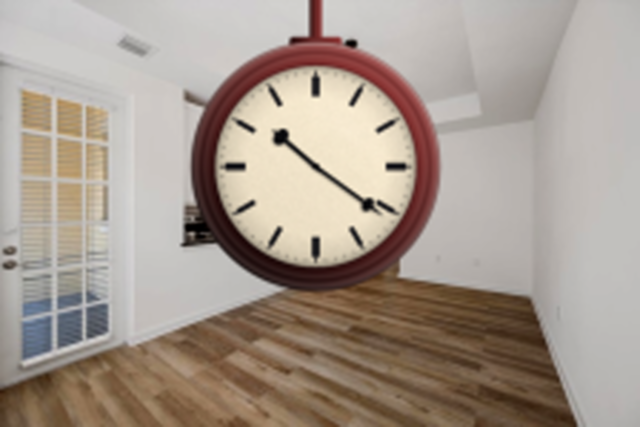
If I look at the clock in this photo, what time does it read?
10:21
